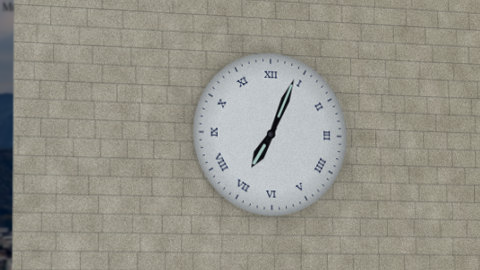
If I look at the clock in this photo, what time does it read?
7:04
